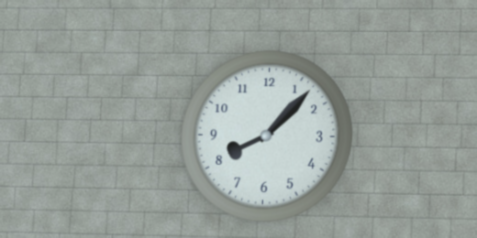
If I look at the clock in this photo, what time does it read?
8:07
